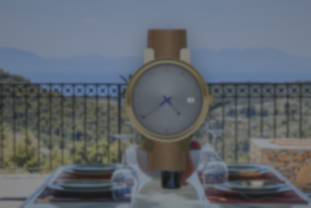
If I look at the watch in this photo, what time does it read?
4:39
